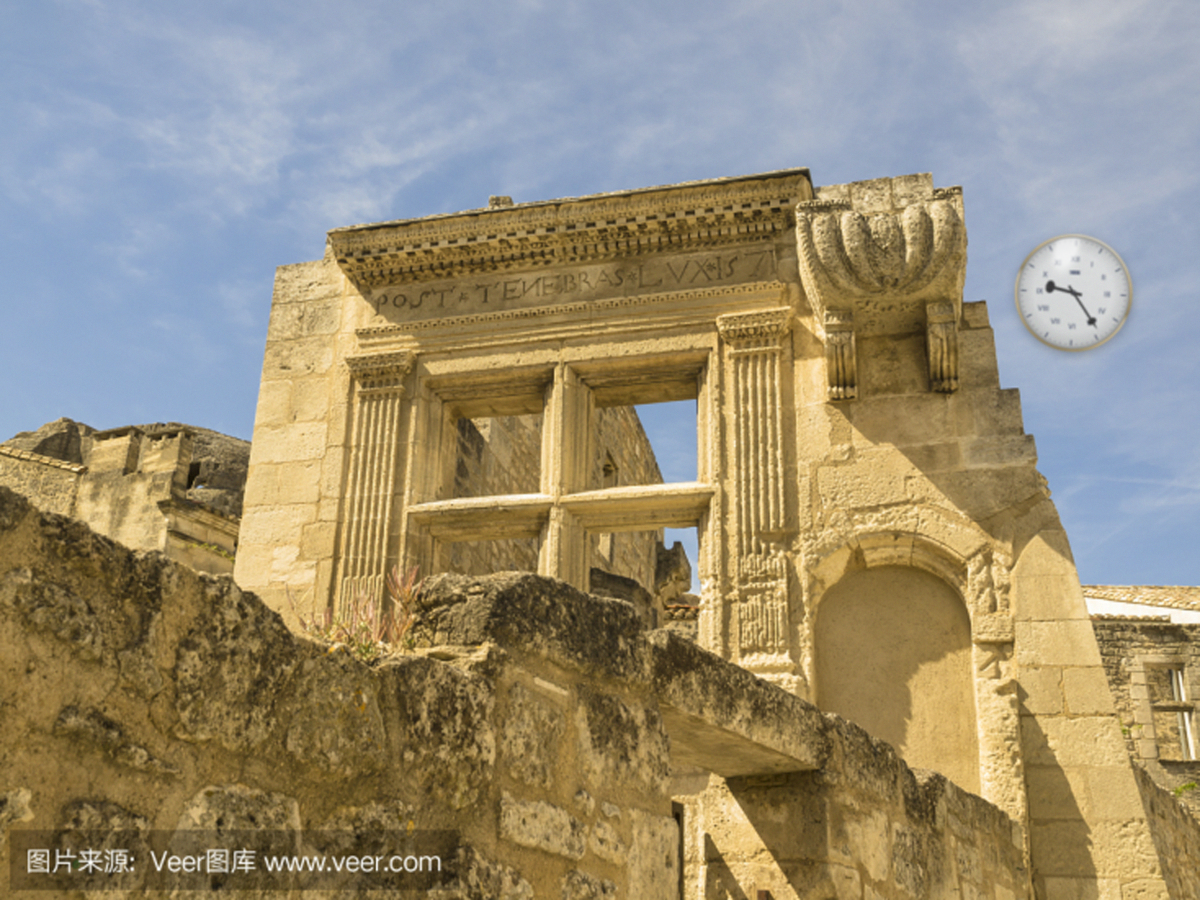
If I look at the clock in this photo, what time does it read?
9:24
